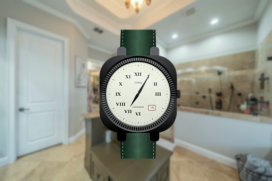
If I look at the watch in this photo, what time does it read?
7:05
